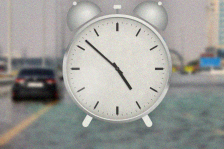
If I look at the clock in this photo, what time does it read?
4:52
